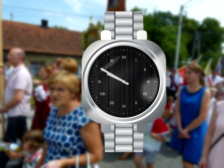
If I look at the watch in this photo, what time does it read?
9:50
